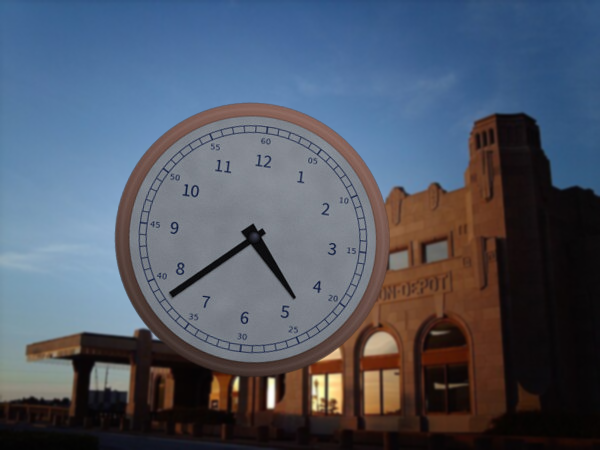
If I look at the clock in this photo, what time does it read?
4:38
